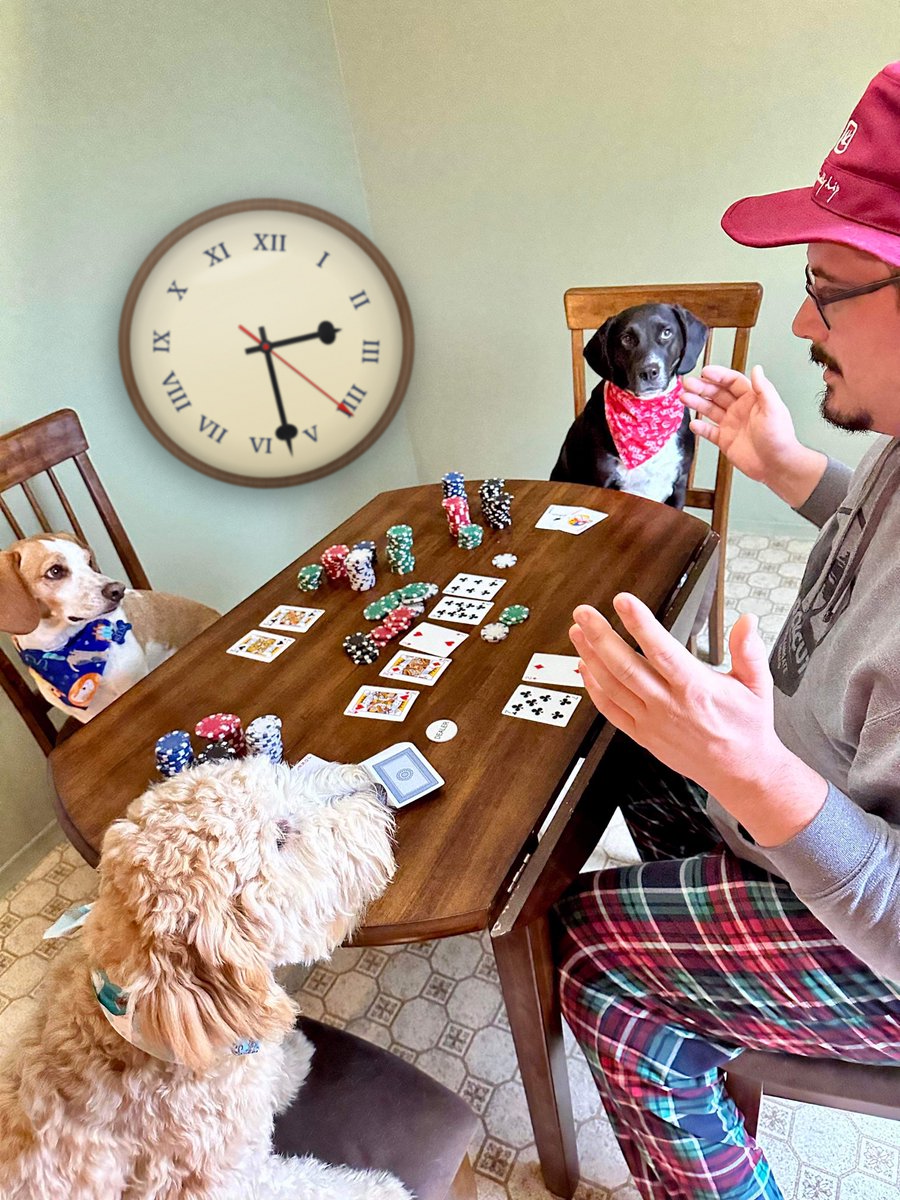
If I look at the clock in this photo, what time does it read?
2:27:21
